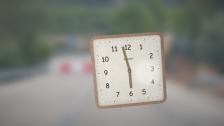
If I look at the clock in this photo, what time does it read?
5:58
